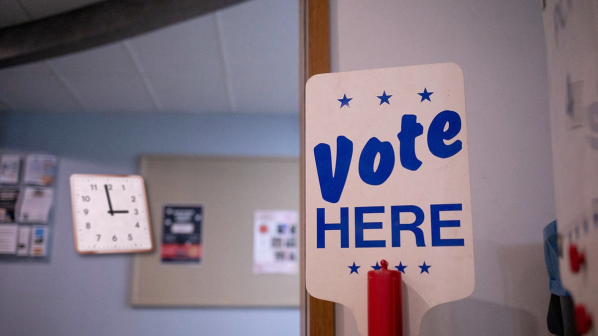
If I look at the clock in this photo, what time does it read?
2:59
